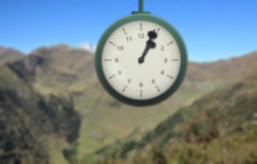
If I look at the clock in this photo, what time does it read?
1:04
